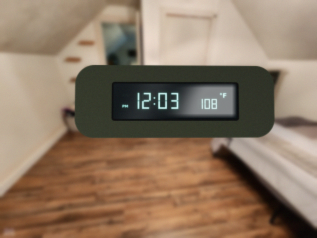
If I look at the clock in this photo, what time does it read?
12:03
